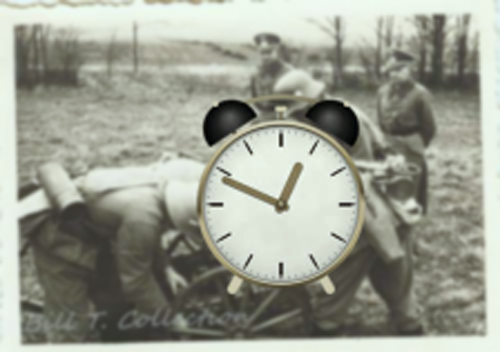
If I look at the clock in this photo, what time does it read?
12:49
